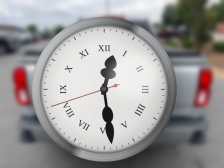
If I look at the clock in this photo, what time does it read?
12:28:42
